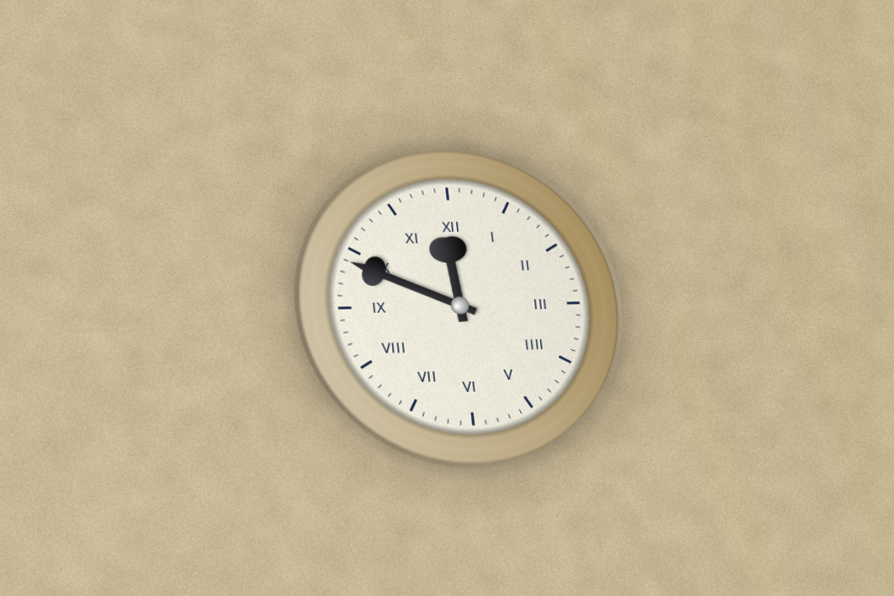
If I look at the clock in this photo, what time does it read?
11:49
